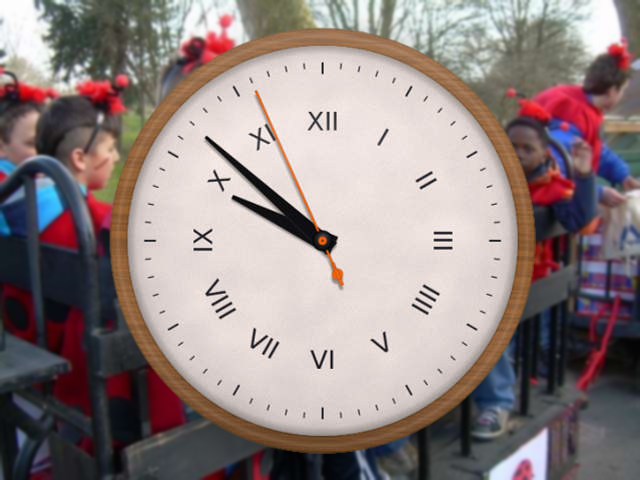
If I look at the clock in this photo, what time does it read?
9:51:56
